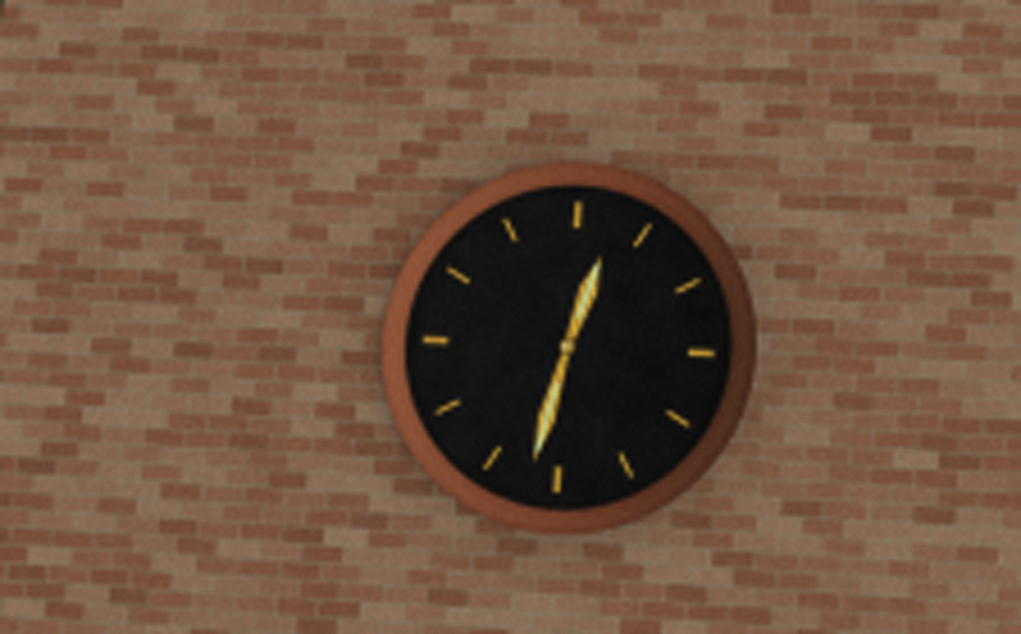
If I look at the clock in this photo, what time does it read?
12:32
